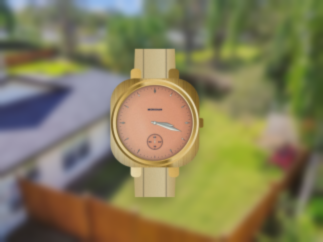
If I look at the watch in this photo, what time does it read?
3:18
